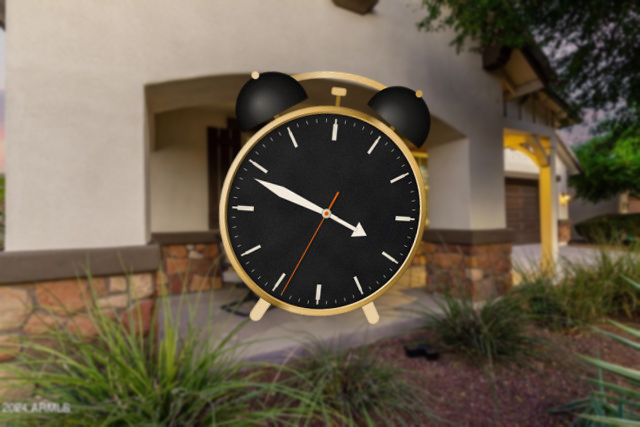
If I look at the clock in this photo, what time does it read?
3:48:34
